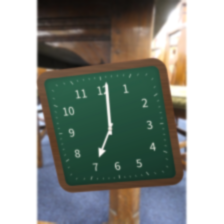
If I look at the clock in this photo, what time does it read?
7:01
